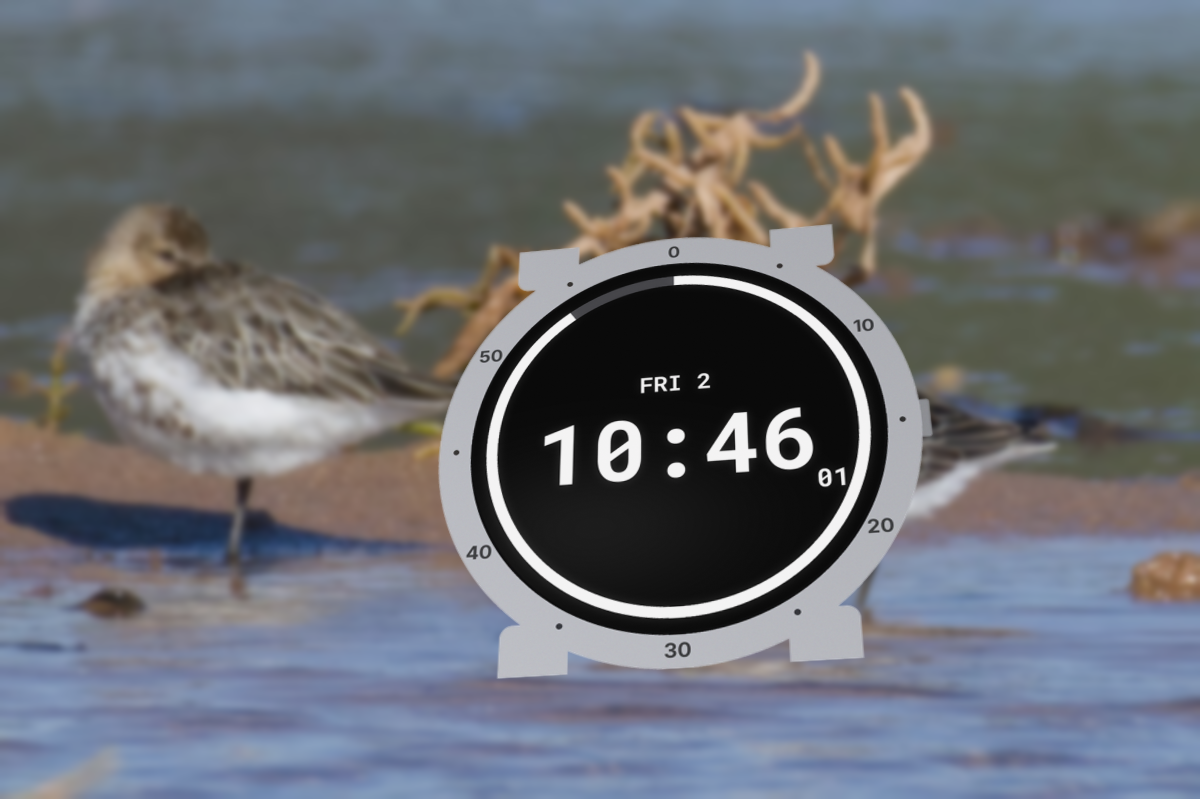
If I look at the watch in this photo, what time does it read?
10:46:01
